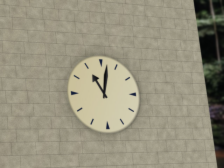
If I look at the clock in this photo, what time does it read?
11:02
